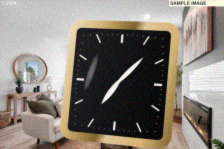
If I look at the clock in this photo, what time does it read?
7:07
